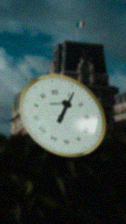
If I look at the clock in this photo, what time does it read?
1:06
